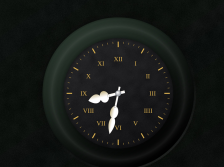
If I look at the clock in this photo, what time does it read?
8:32
